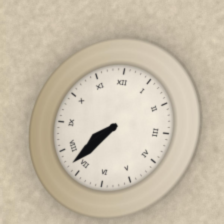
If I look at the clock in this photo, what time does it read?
7:37
